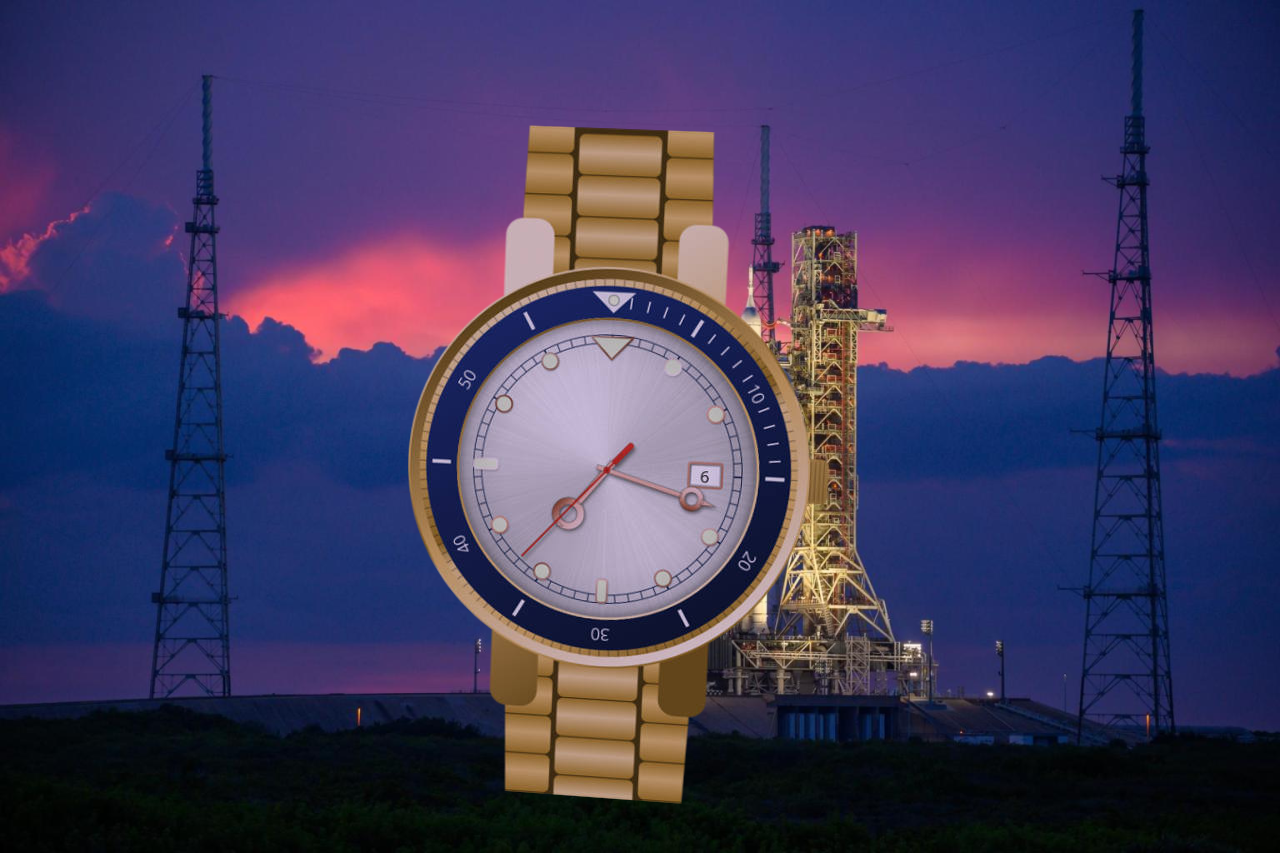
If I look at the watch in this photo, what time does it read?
7:17:37
